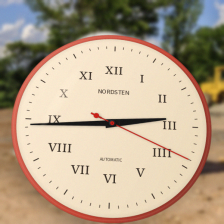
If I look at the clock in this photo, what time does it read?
2:44:19
